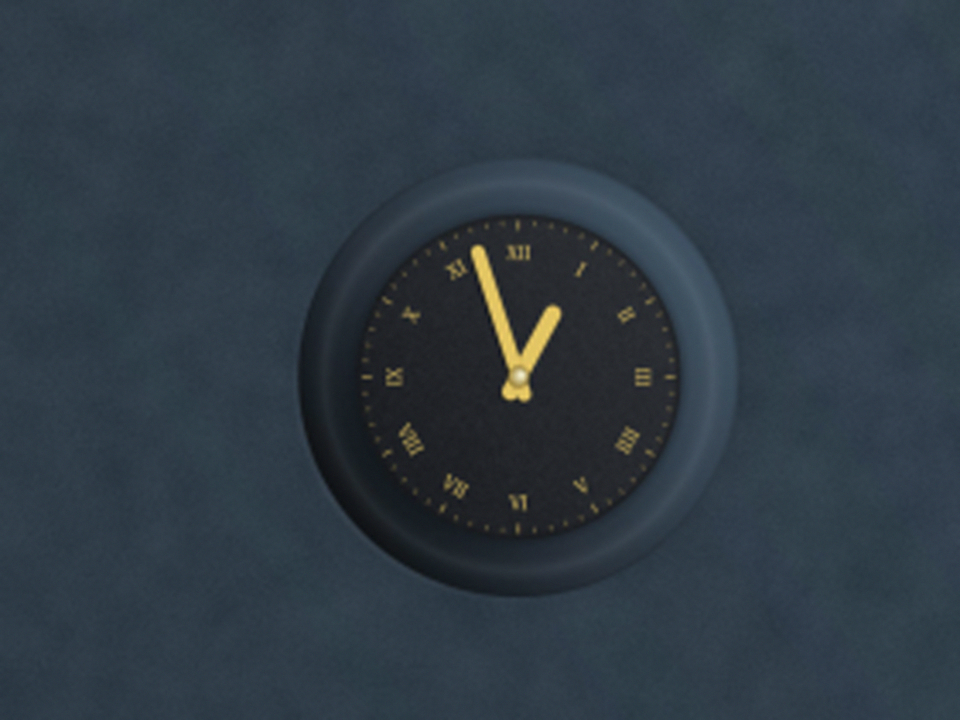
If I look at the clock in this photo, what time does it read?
12:57
